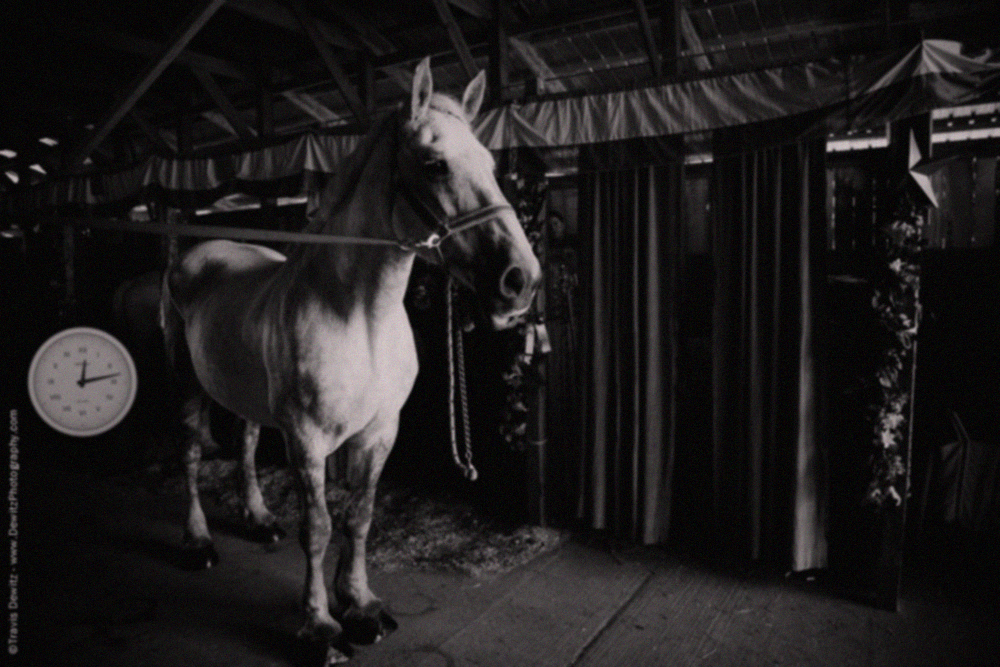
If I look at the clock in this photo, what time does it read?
12:13
